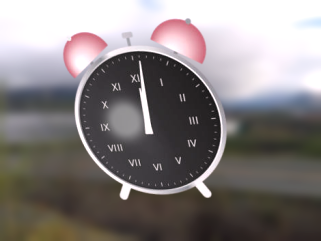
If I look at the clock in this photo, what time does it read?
12:01
